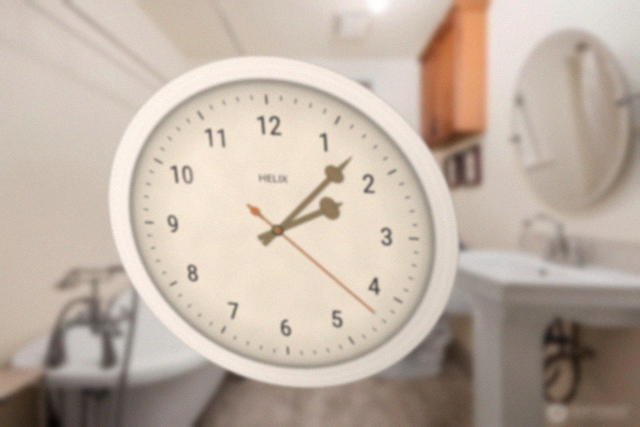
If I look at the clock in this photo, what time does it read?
2:07:22
